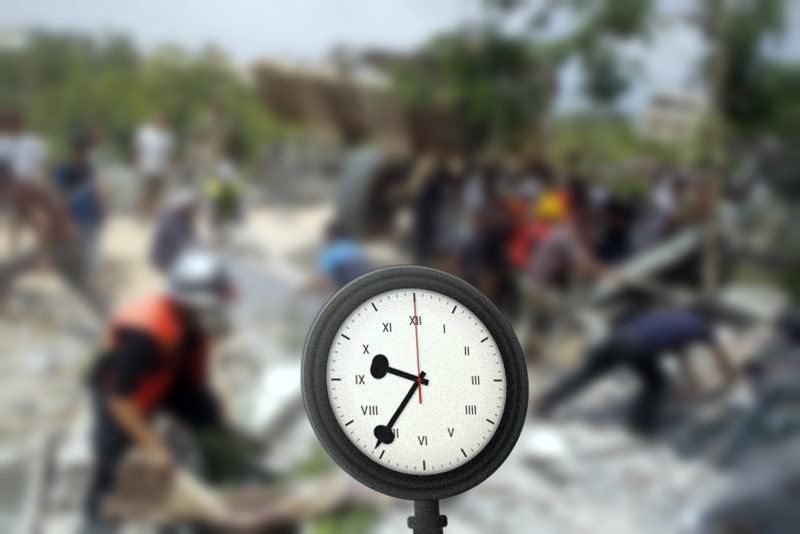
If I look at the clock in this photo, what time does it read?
9:36:00
